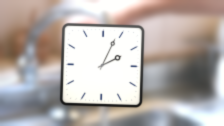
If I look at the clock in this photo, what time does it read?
2:04
